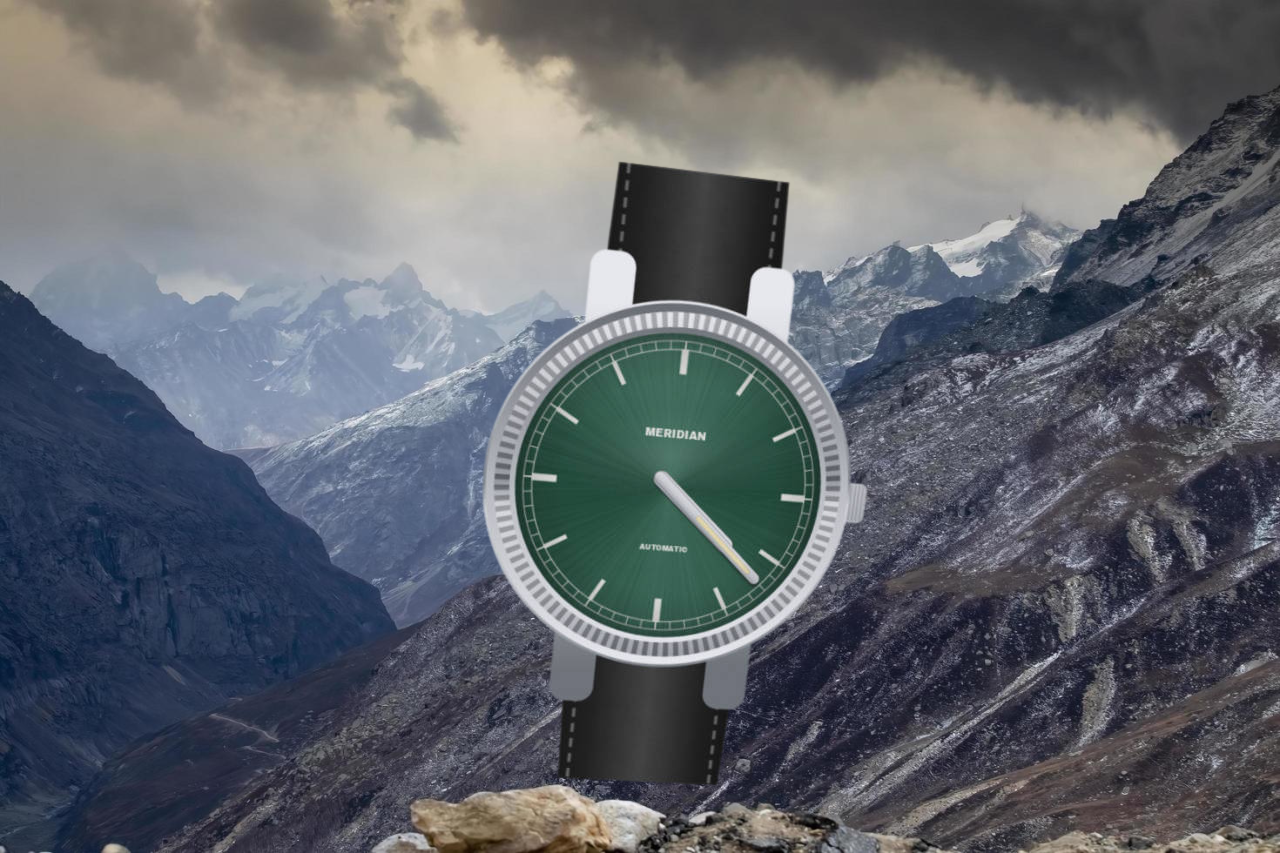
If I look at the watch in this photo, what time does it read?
4:22
